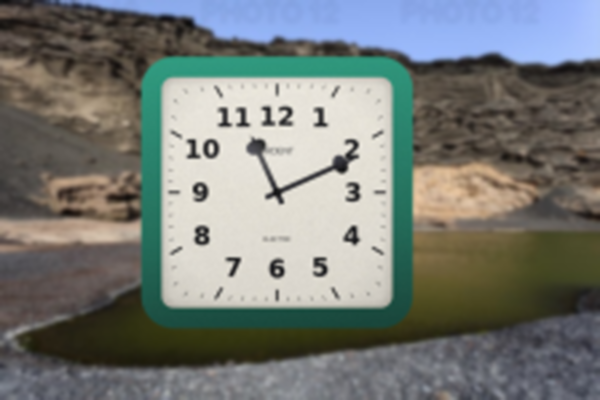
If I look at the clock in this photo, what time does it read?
11:11
